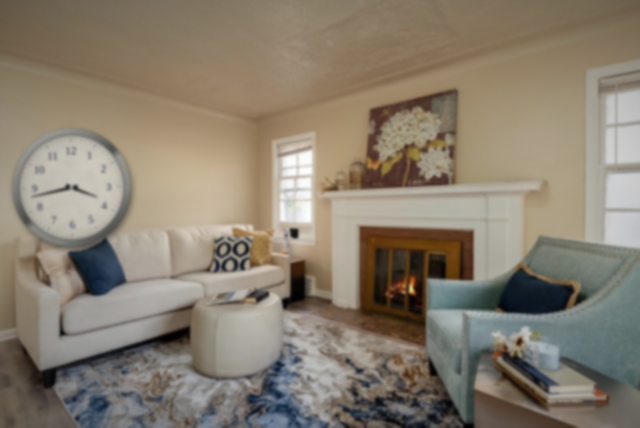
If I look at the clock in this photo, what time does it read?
3:43
